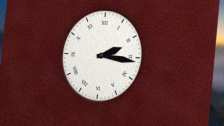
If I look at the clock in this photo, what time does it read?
2:16
